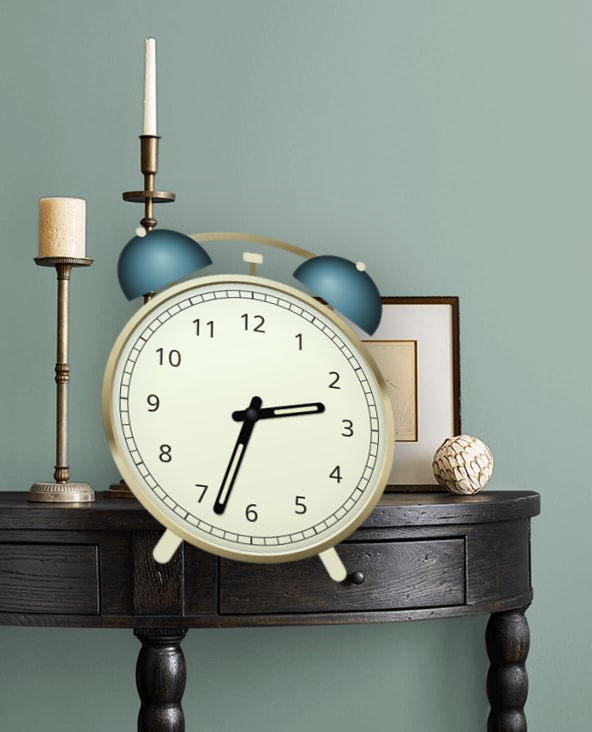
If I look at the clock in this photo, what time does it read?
2:33
